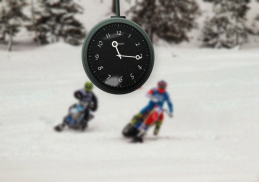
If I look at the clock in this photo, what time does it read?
11:16
